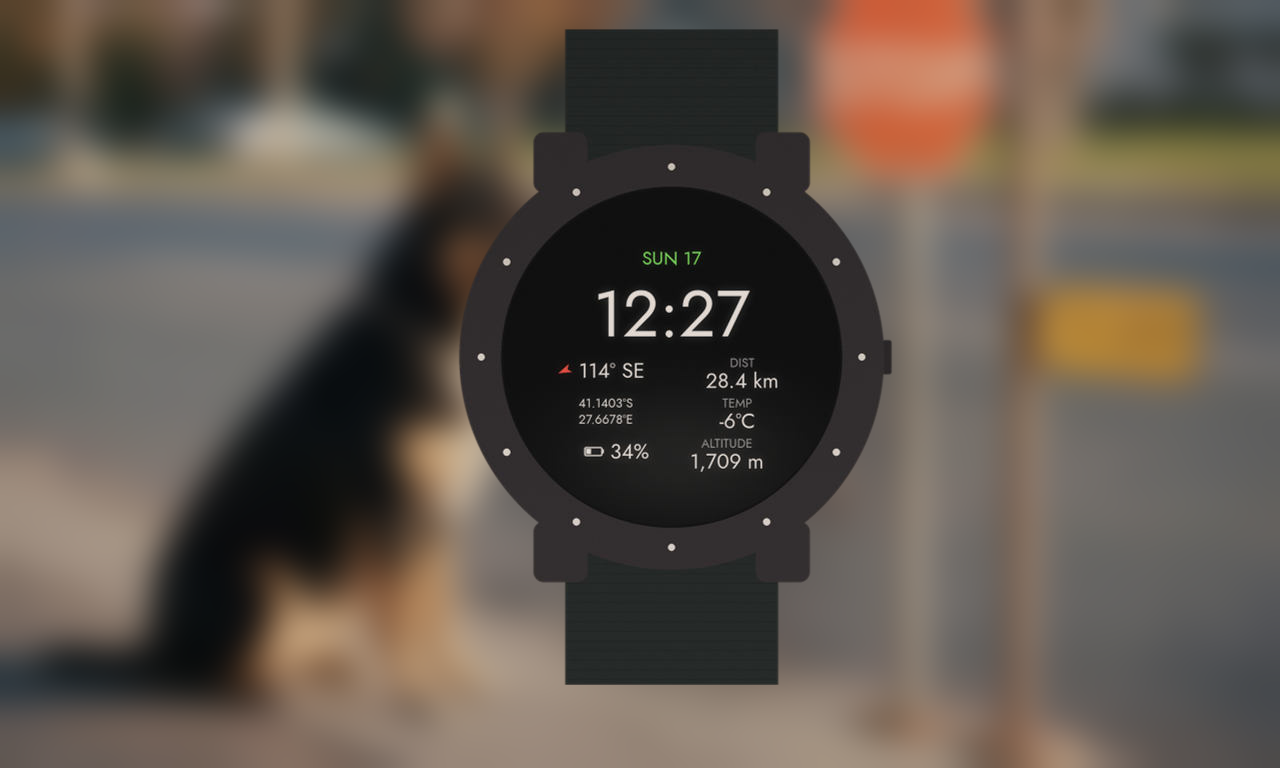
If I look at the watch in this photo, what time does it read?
12:27
